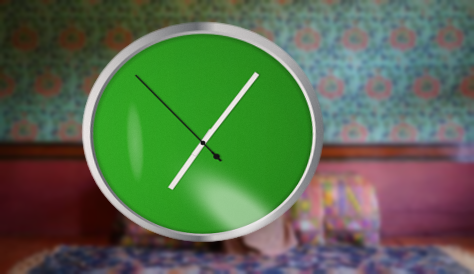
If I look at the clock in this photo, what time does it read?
7:05:53
